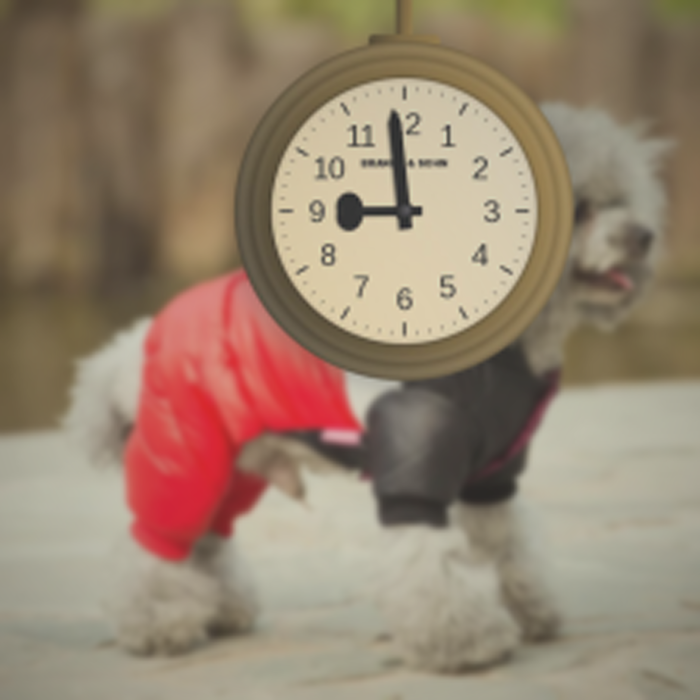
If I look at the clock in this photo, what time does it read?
8:59
